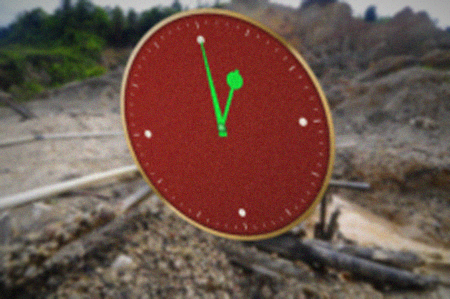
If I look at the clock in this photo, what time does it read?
1:00
